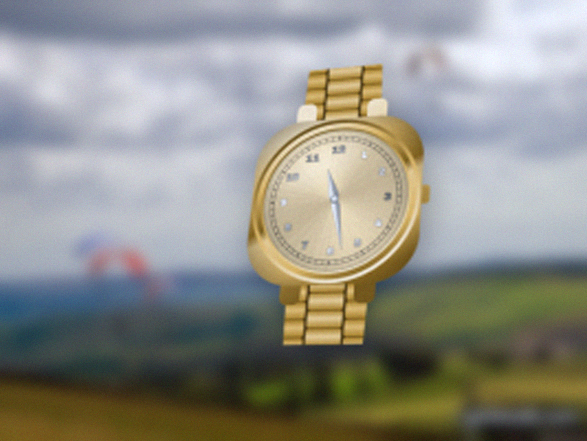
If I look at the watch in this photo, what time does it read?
11:28
